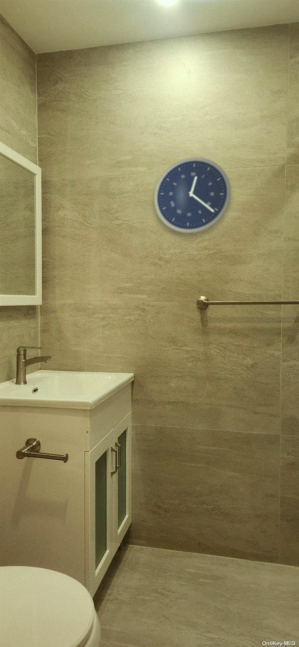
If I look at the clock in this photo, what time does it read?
12:21
